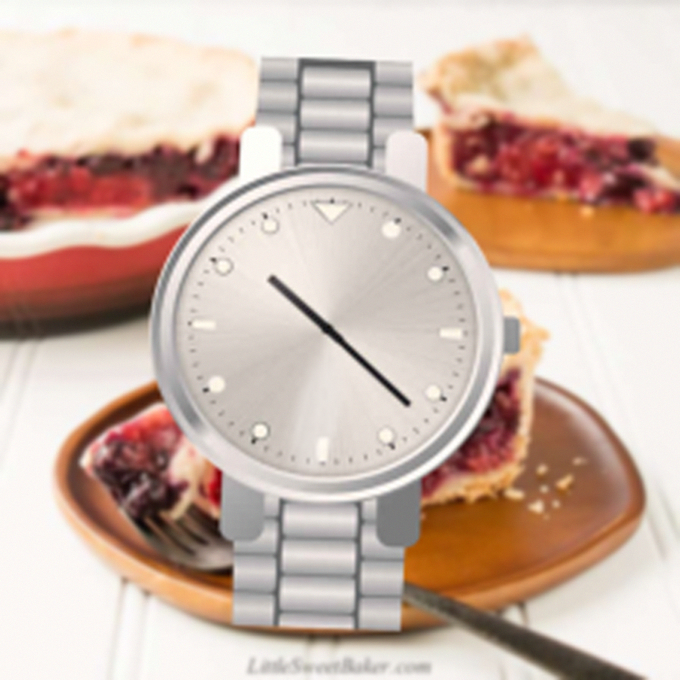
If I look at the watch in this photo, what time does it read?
10:22
